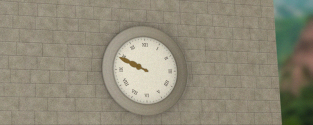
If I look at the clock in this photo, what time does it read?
9:49
